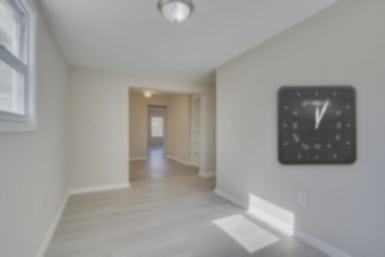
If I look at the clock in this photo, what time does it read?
12:04
